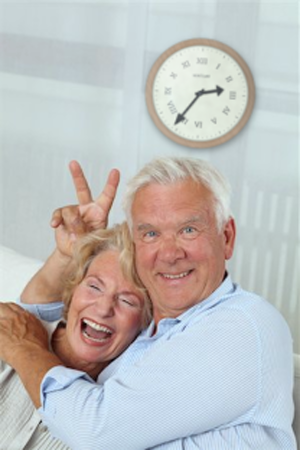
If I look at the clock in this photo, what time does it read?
2:36
